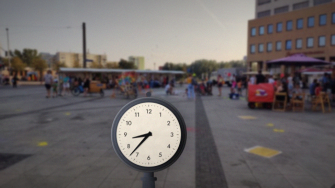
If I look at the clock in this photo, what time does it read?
8:37
